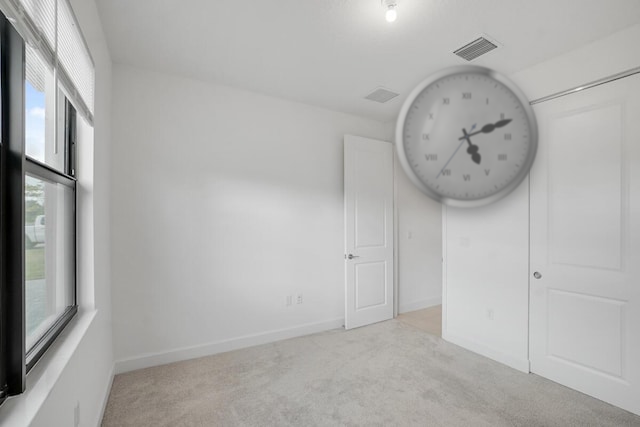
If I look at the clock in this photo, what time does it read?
5:11:36
